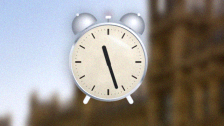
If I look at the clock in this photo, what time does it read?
11:27
